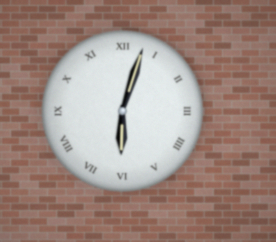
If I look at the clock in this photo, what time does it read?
6:03
